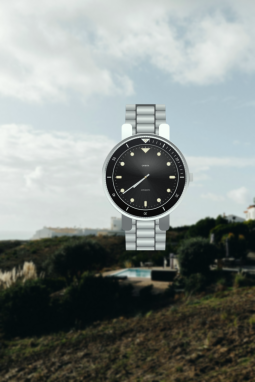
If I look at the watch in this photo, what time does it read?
7:39
